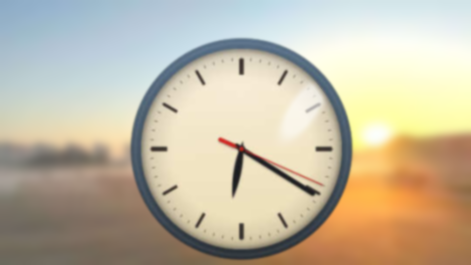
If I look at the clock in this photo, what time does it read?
6:20:19
